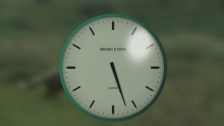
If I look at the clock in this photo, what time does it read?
5:27
